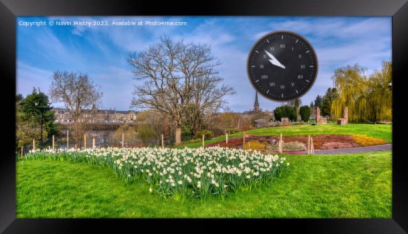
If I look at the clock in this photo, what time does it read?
9:52
